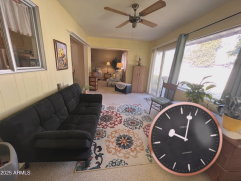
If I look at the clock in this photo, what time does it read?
10:03
